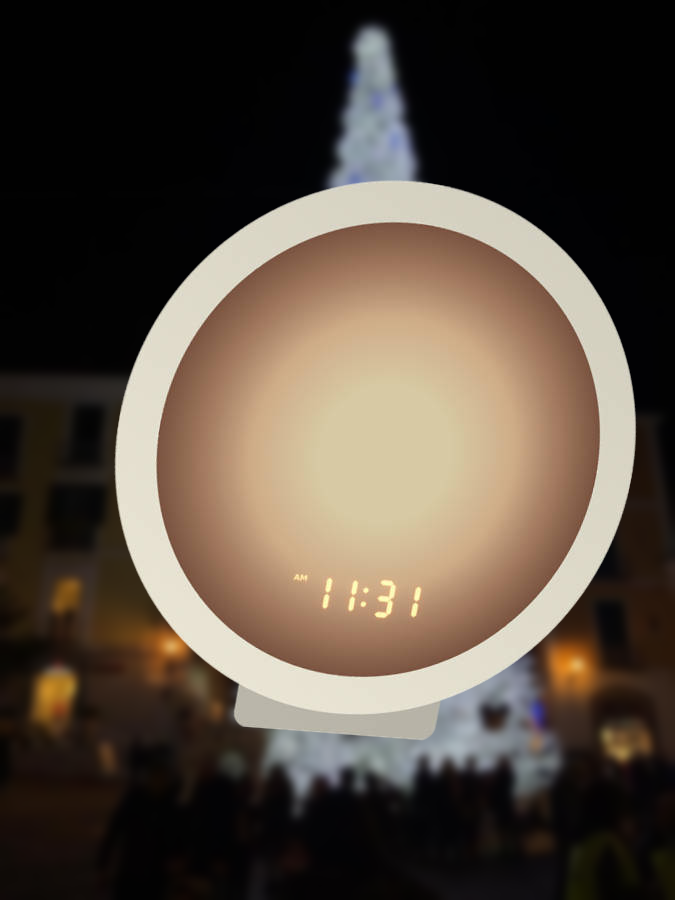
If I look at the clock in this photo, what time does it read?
11:31
